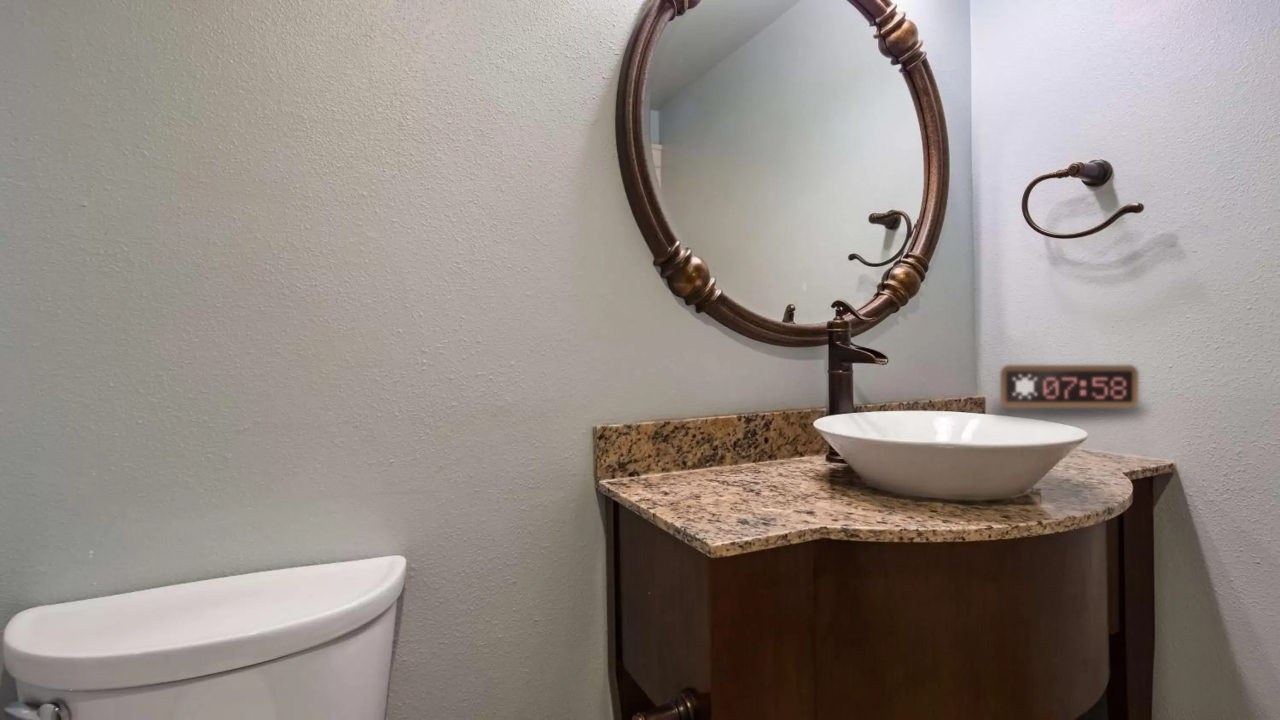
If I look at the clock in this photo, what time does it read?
7:58
